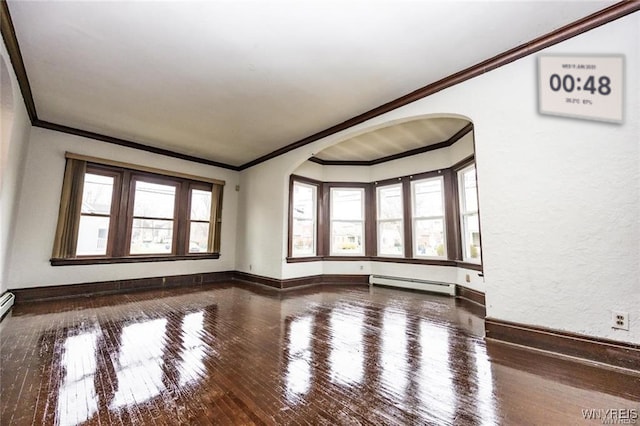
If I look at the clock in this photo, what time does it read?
0:48
